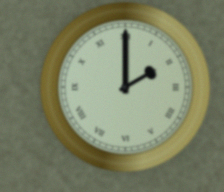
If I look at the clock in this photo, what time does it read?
2:00
